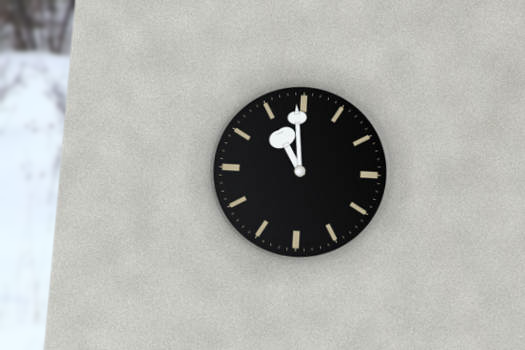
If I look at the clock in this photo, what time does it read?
10:59
